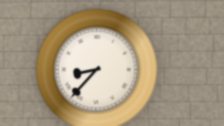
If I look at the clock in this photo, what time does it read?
8:37
